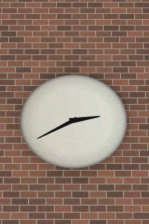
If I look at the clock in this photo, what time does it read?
2:40
